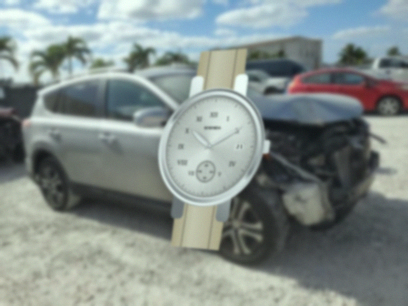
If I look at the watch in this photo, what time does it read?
10:10
